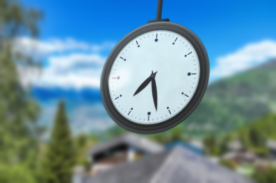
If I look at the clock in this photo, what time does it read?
7:28
